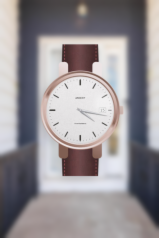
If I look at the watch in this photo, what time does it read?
4:17
